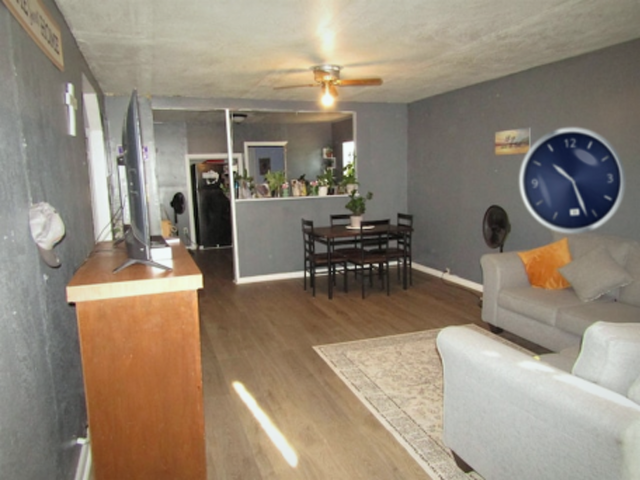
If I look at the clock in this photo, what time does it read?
10:27
